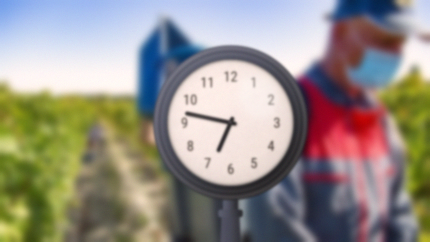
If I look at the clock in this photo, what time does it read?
6:47
